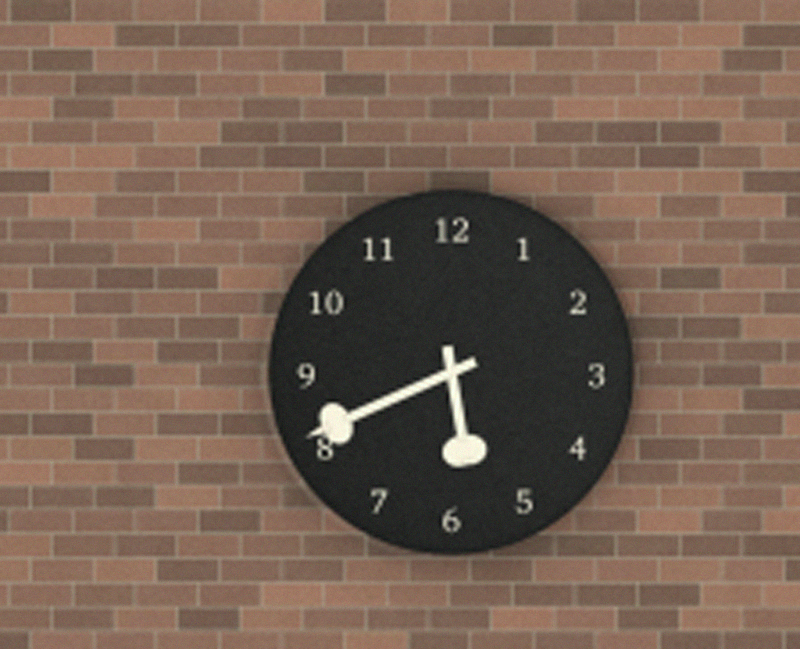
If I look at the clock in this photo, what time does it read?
5:41
